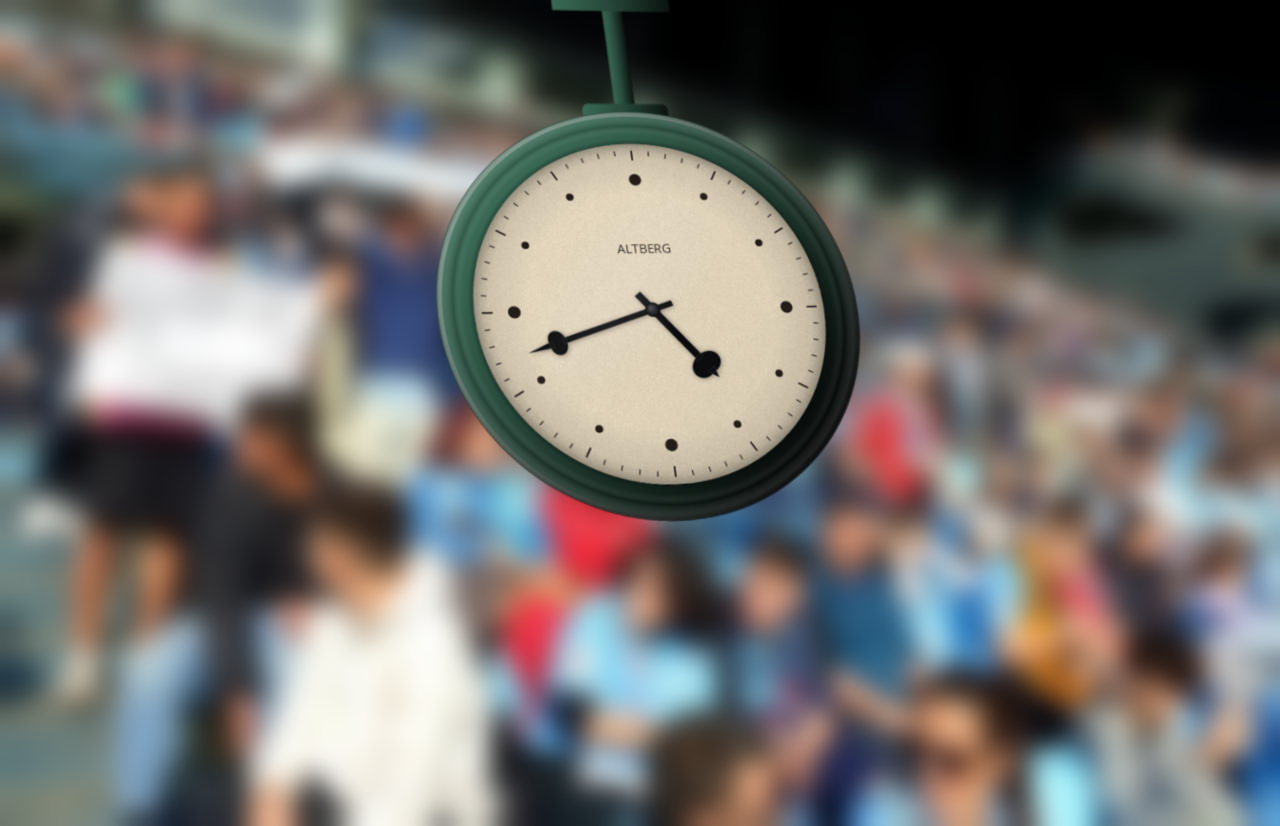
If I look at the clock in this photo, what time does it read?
4:42
